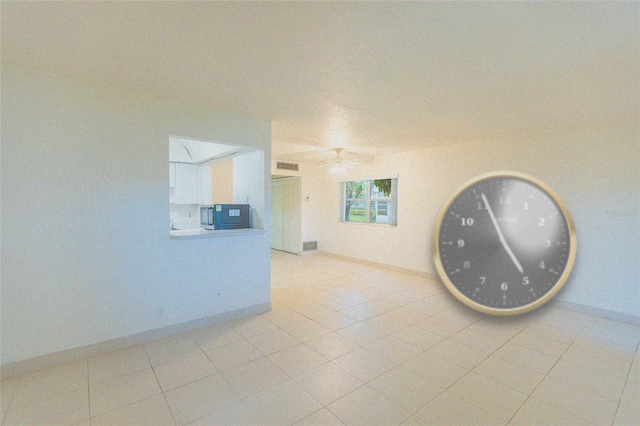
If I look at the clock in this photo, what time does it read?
4:56
